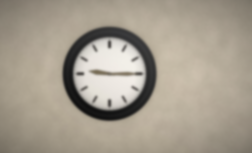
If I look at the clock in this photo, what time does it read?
9:15
